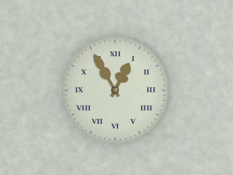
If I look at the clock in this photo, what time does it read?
12:55
